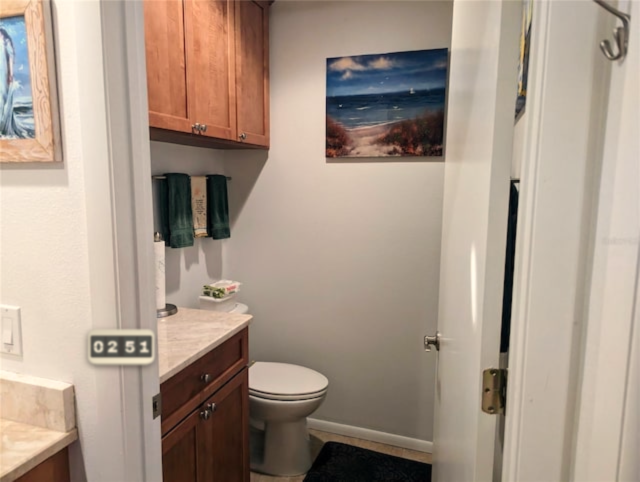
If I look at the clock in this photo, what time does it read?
2:51
